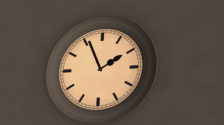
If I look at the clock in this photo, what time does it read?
1:56
